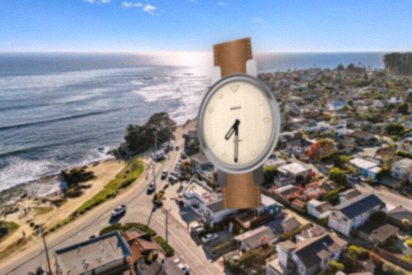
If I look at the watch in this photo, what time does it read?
7:31
